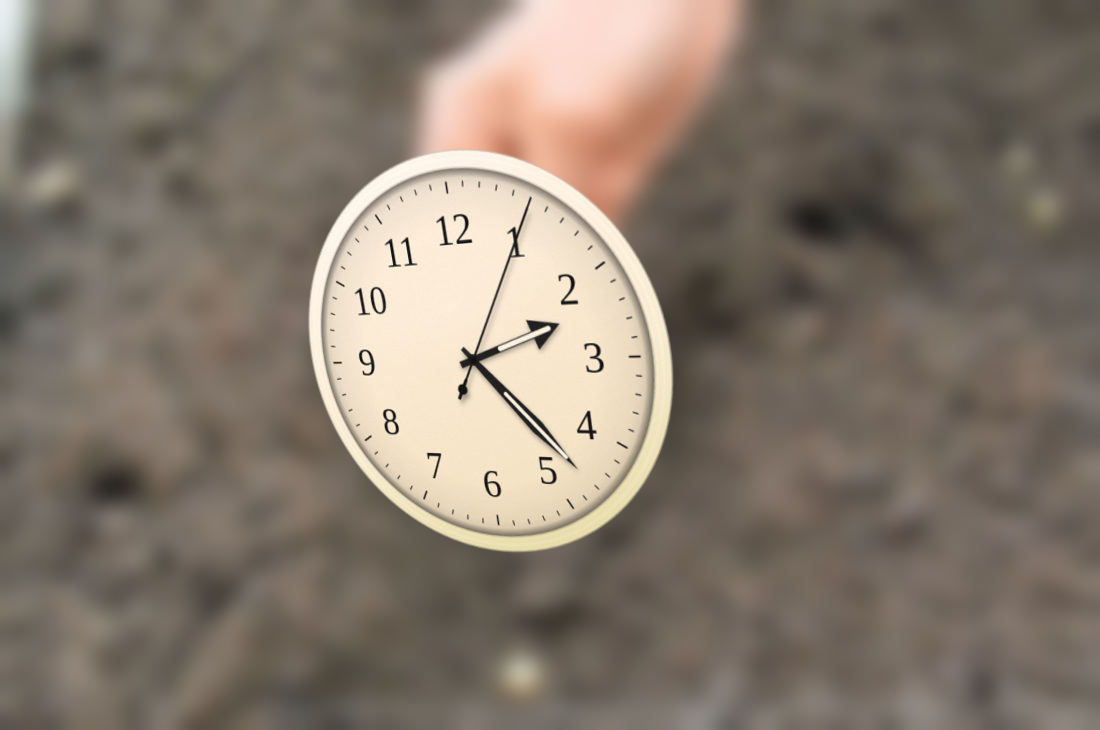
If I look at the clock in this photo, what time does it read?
2:23:05
